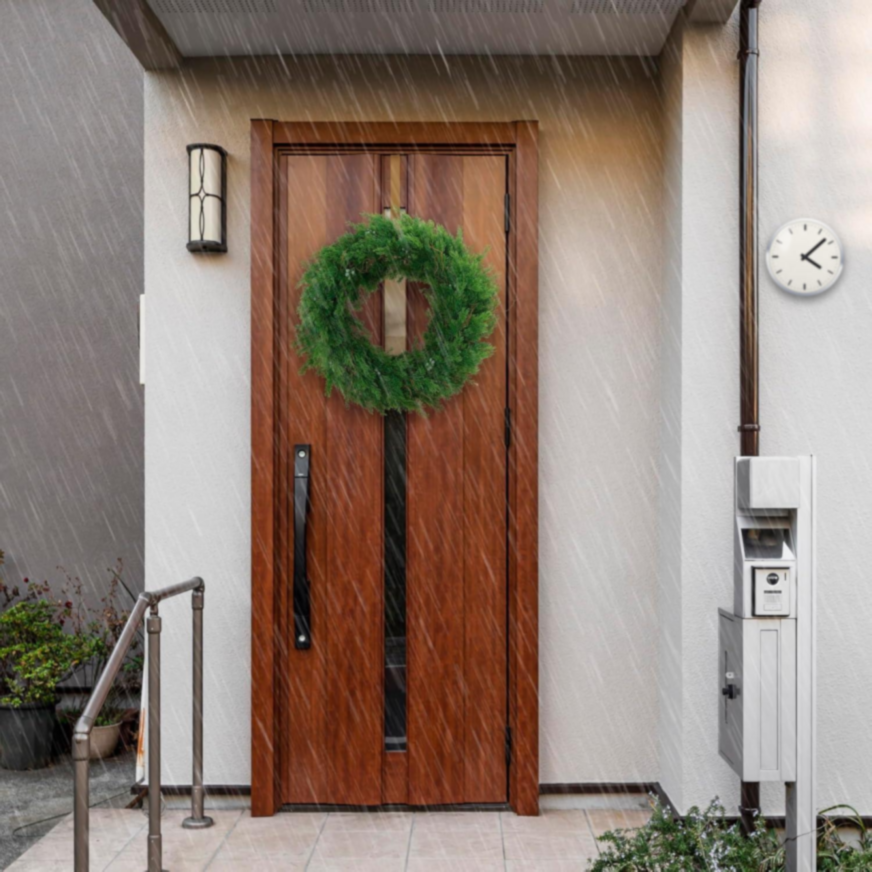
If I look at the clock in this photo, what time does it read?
4:08
